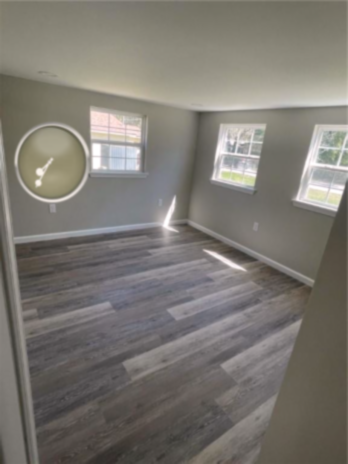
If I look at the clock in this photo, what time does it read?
7:35
